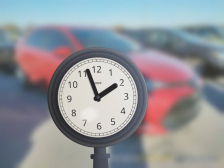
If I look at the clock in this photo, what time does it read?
1:57
